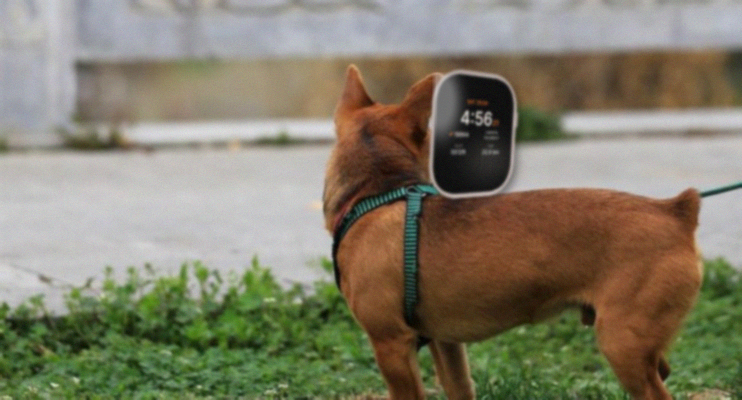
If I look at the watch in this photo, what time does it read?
4:56
